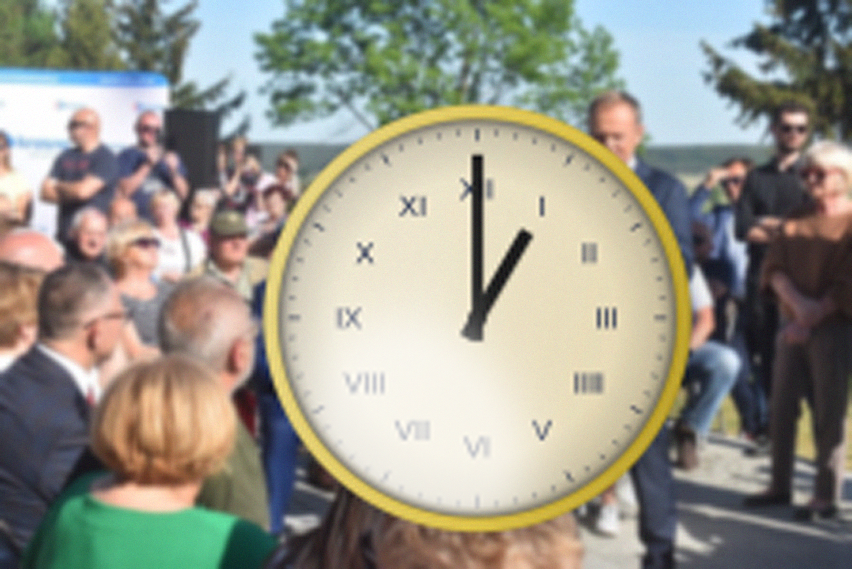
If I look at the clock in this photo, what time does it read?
1:00
